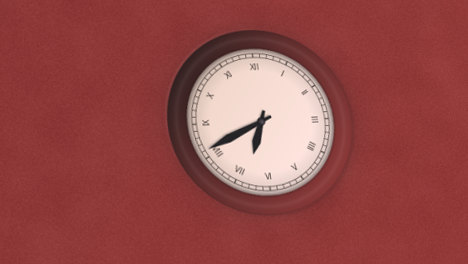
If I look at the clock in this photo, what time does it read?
6:41
